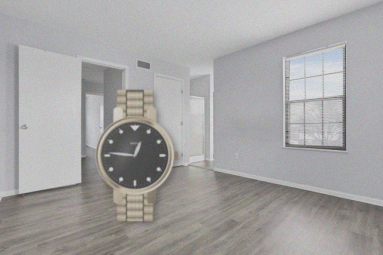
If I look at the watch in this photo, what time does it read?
12:46
